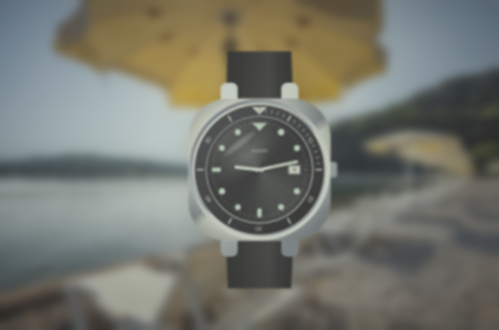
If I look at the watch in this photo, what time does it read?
9:13
